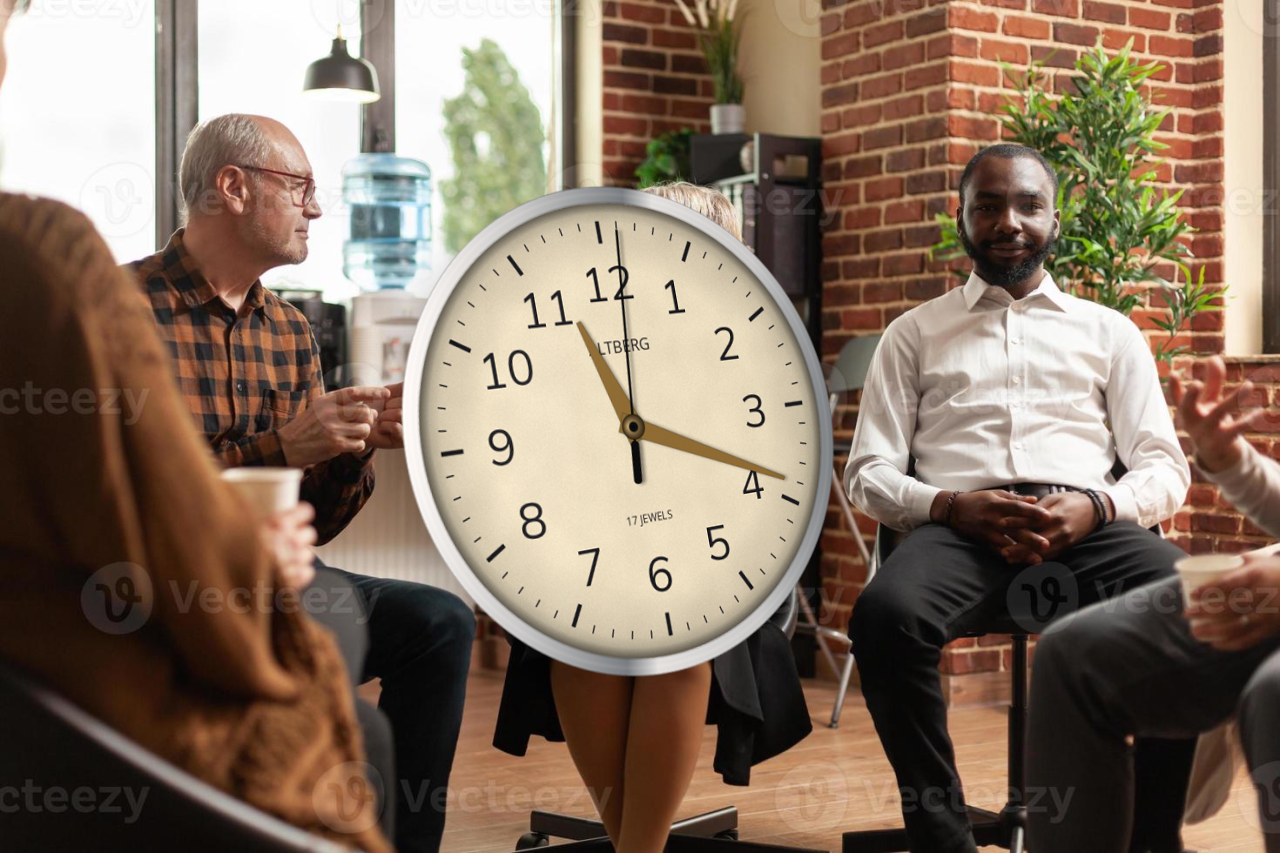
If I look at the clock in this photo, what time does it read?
11:19:01
